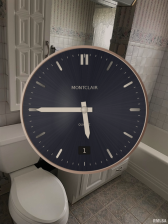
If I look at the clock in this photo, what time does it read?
5:45
